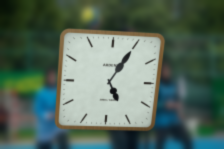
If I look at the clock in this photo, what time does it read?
5:05
